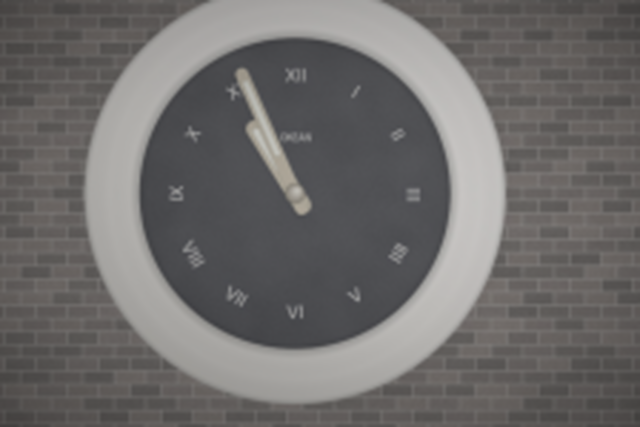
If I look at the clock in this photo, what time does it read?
10:56
